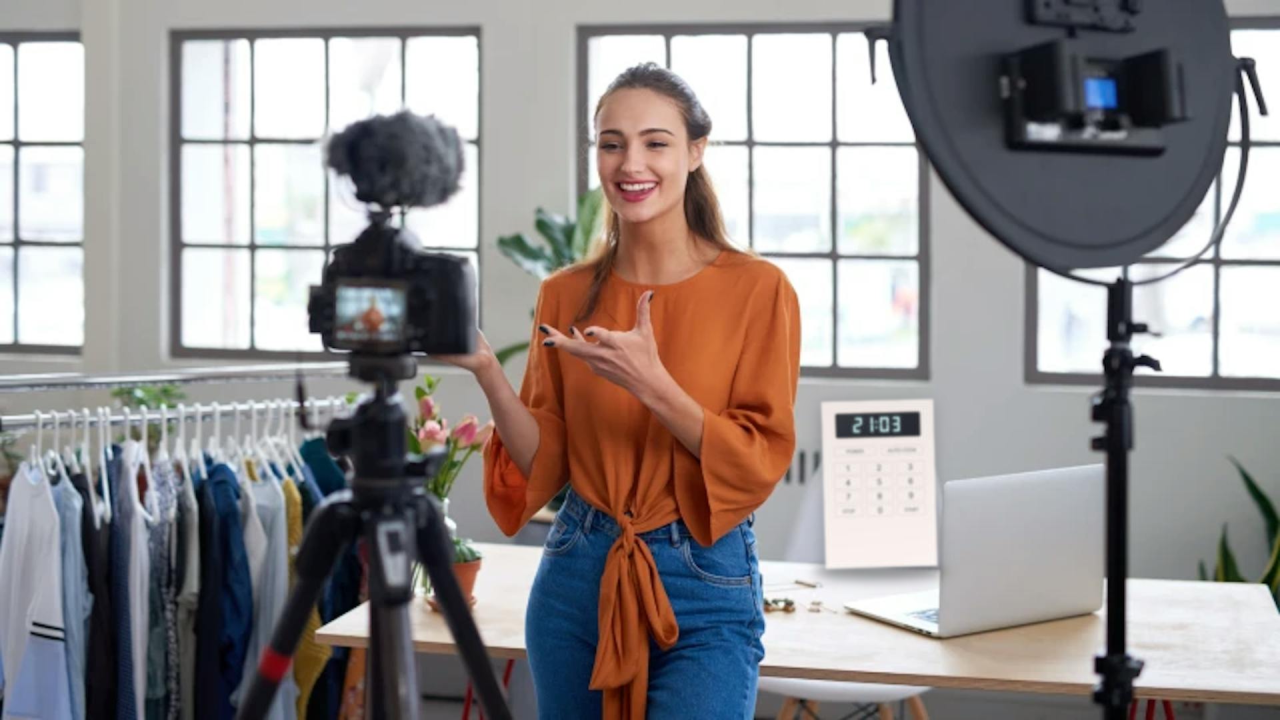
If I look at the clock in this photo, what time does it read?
21:03
